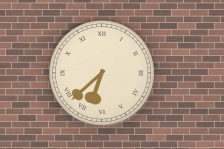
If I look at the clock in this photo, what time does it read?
6:38
